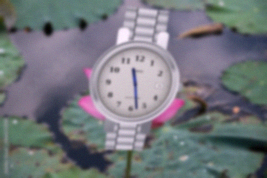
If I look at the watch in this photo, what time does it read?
11:28
